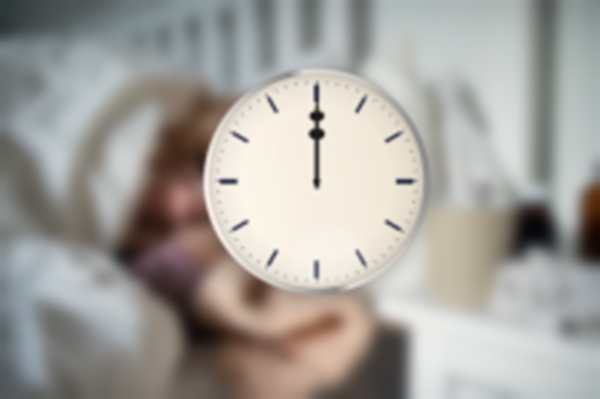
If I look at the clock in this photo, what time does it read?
12:00
